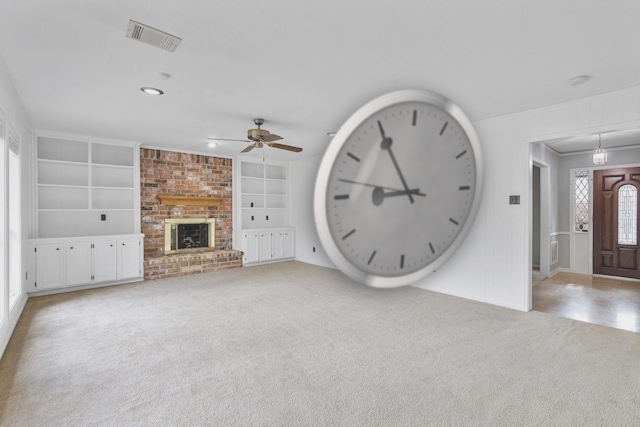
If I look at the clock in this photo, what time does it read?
8:54:47
